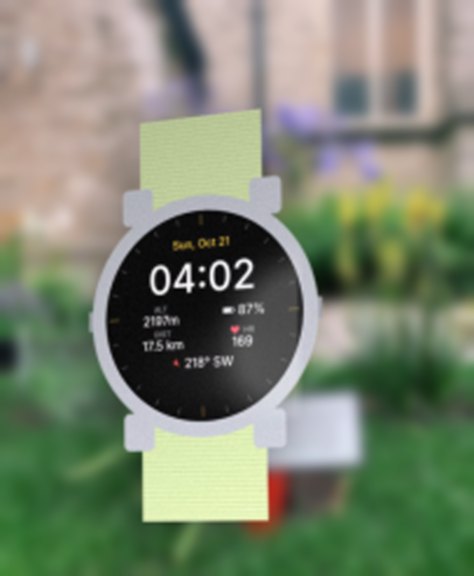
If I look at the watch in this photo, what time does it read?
4:02
